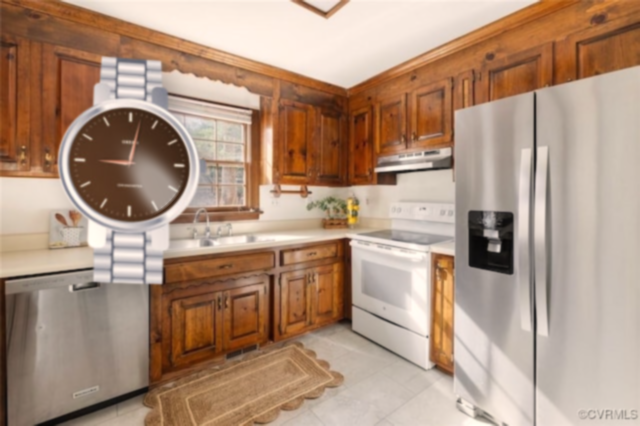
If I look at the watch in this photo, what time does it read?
9:02
